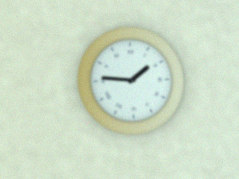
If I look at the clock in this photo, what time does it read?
1:46
